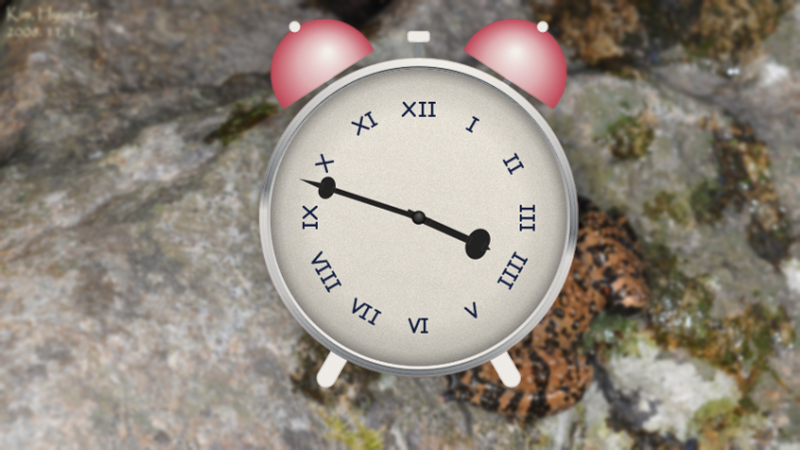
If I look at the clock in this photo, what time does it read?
3:48
